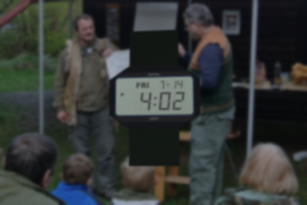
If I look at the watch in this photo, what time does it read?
4:02
